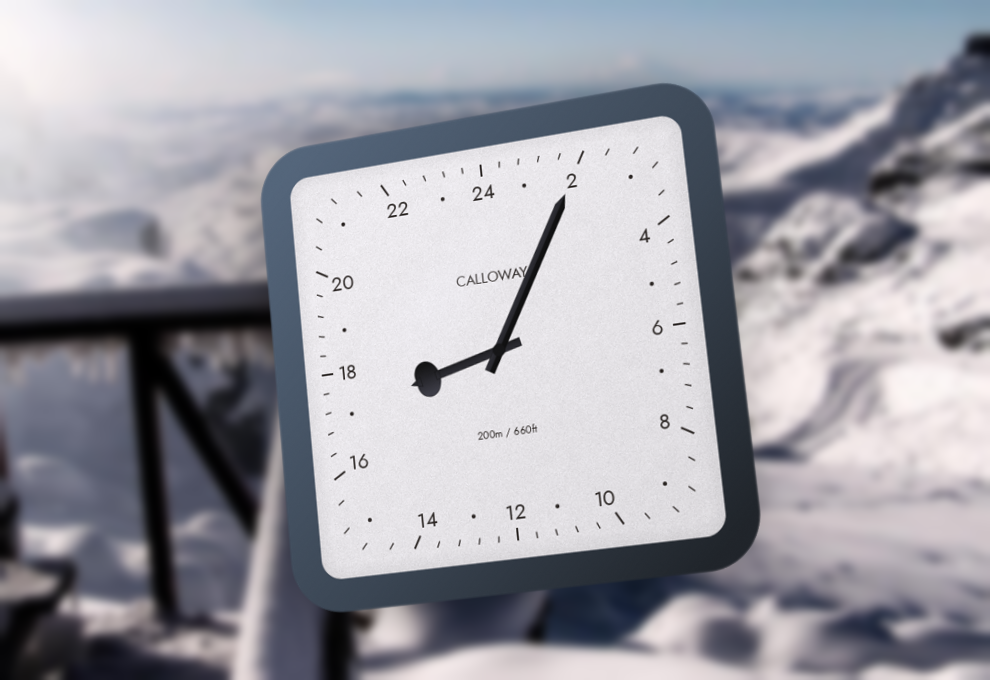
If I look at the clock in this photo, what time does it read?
17:05
